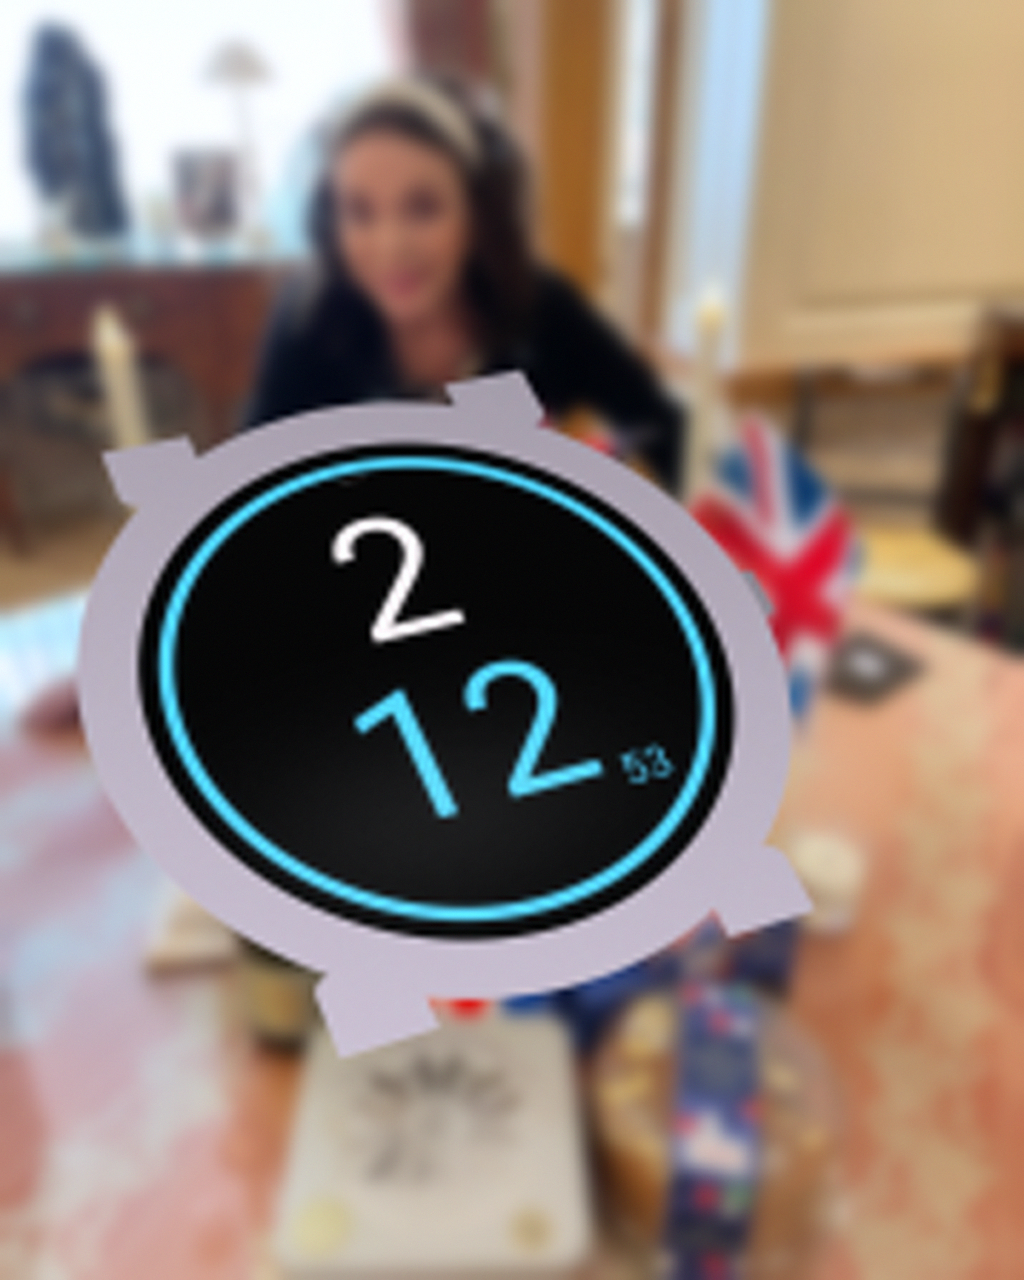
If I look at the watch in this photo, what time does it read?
2:12:53
